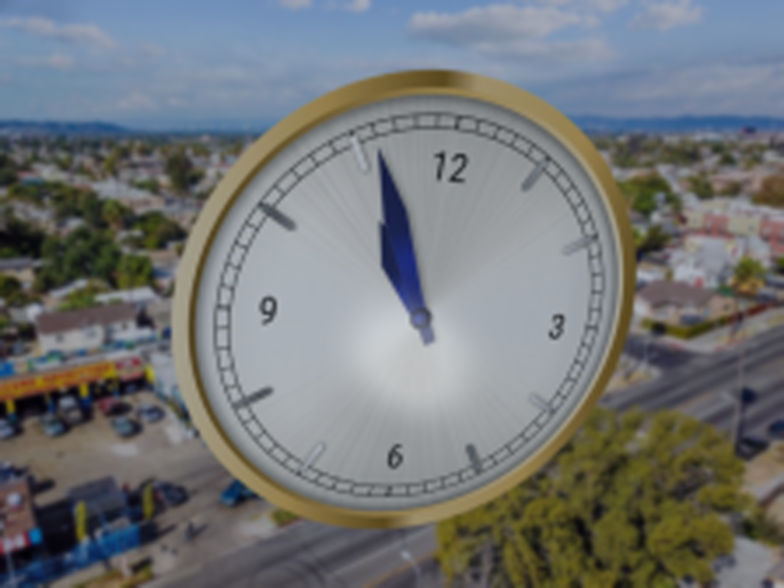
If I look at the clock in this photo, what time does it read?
10:56
